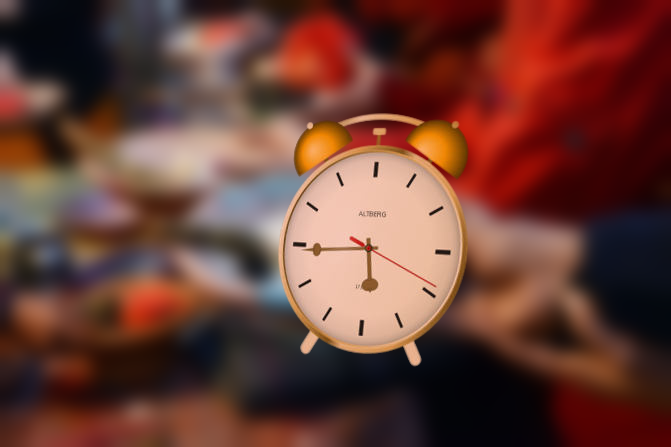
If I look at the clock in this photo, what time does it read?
5:44:19
